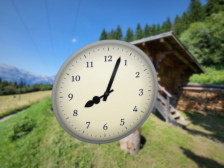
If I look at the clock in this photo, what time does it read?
8:03
